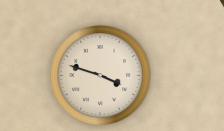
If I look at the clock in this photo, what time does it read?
3:48
